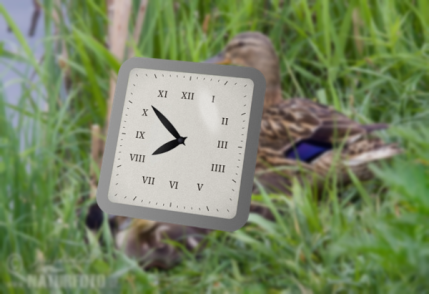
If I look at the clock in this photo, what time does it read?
7:52
